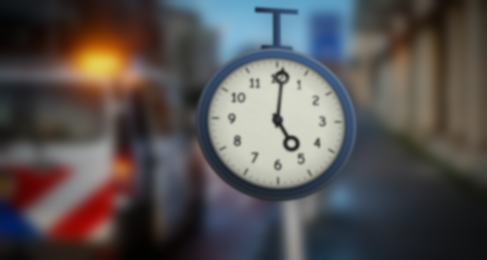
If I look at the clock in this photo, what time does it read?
5:01
